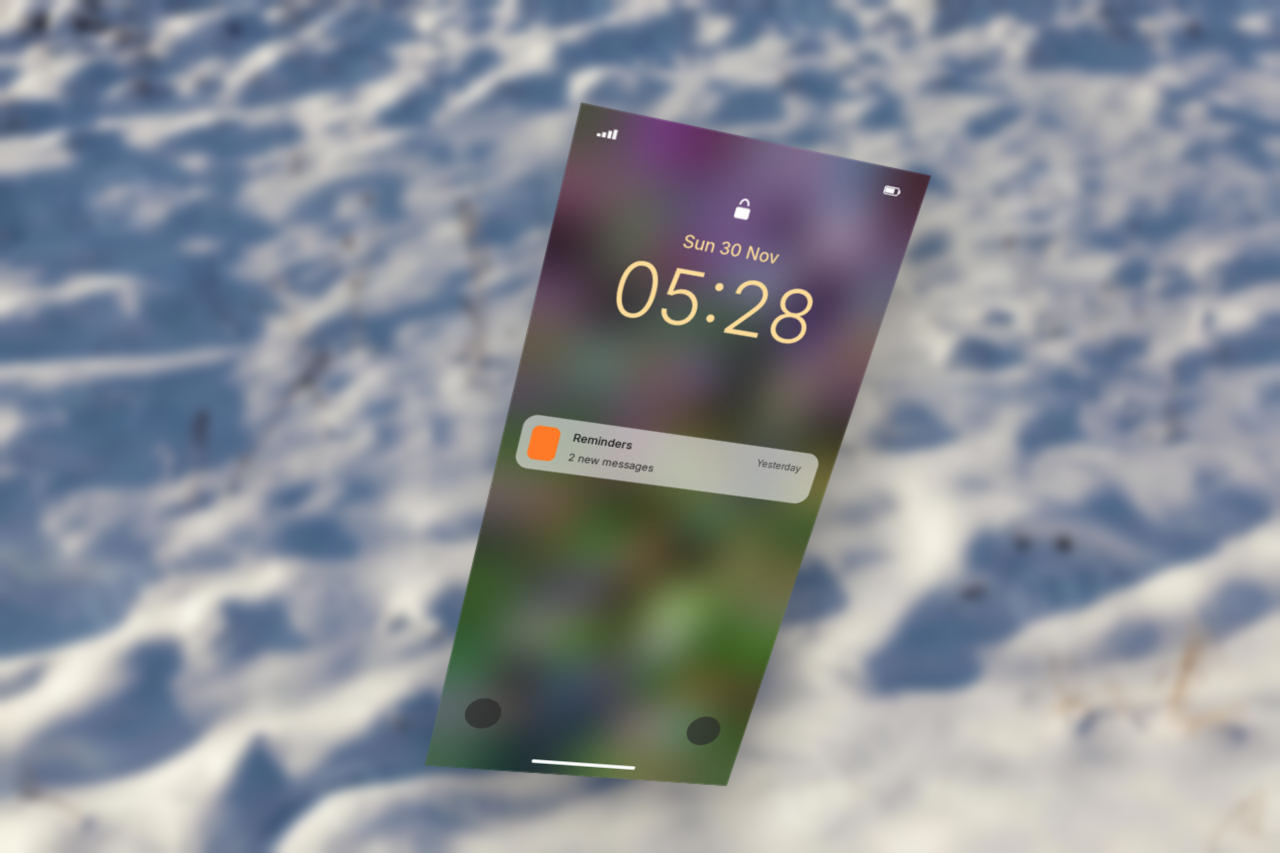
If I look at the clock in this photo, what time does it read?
5:28
